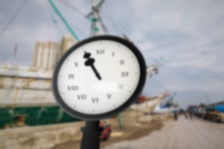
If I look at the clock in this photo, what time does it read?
10:55
